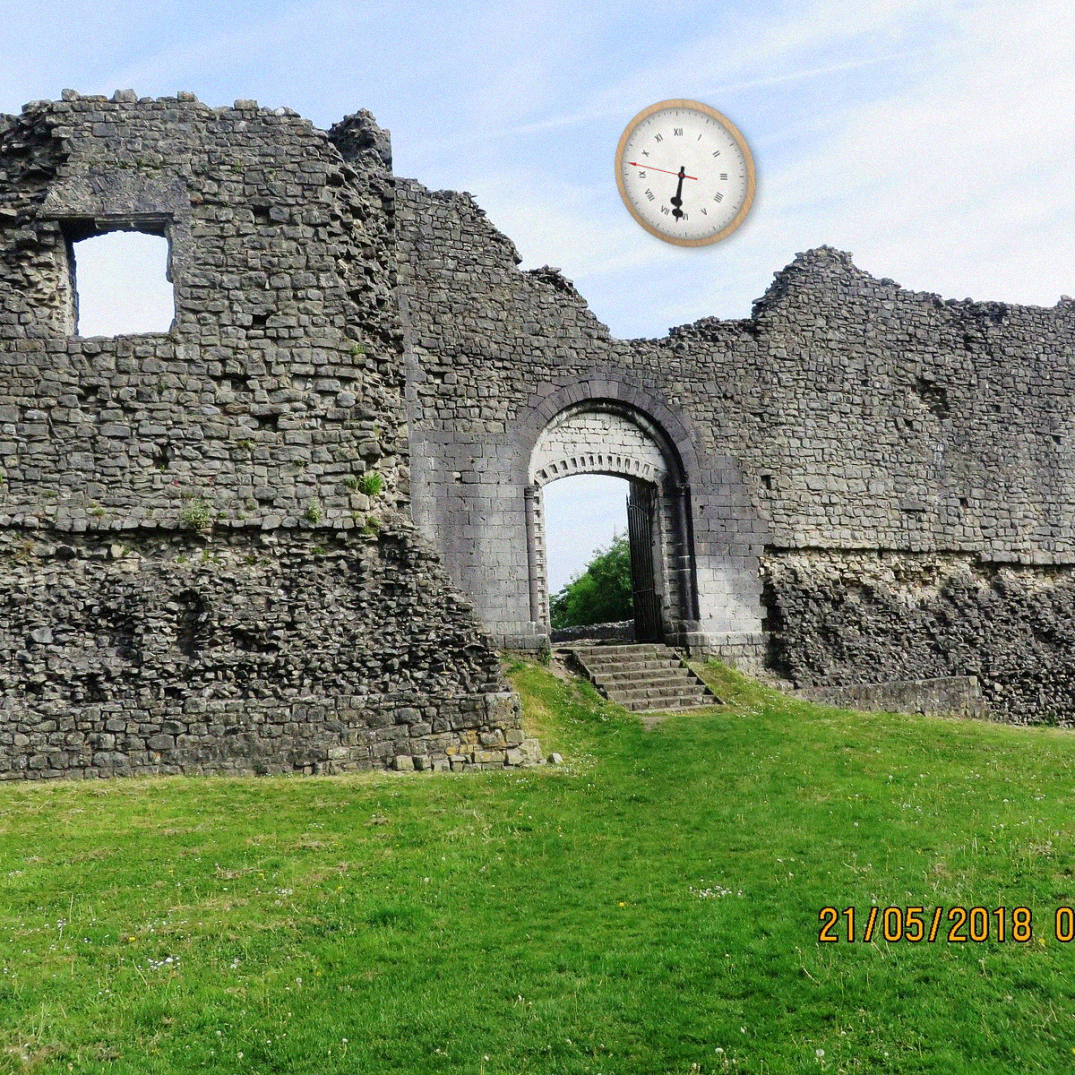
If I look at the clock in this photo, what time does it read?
6:31:47
